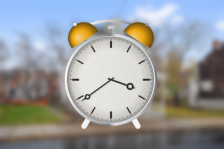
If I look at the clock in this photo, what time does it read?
3:39
